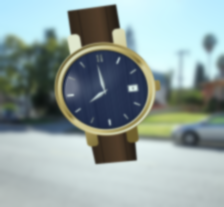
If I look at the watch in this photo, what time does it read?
7:59
